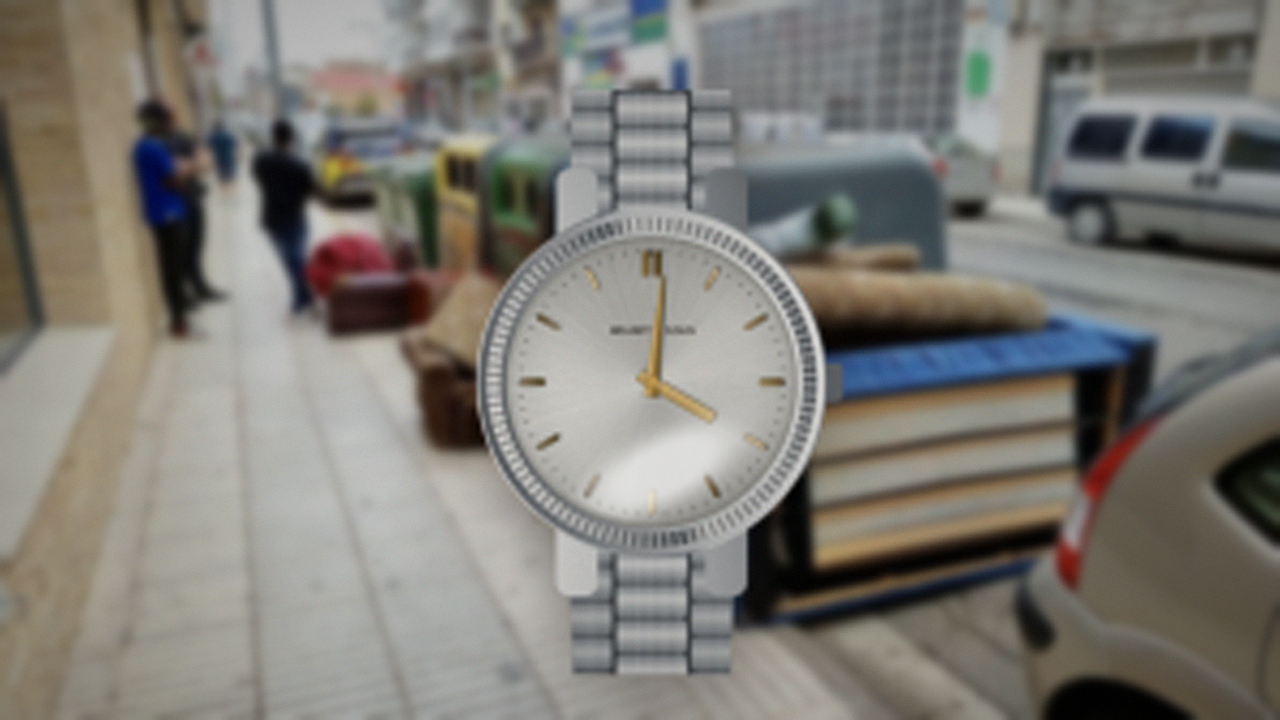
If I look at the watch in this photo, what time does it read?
4:01
